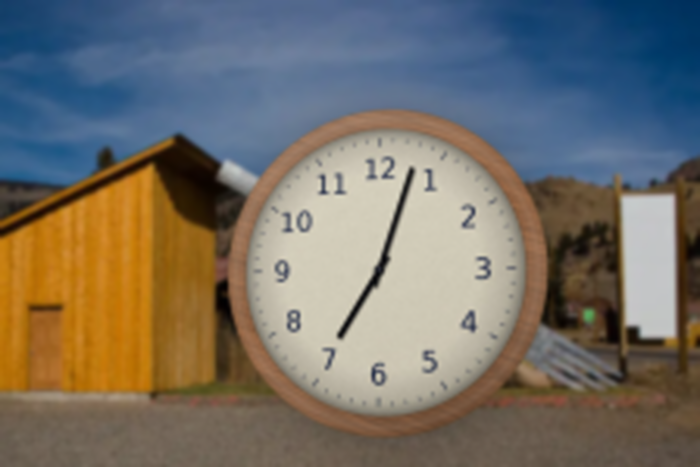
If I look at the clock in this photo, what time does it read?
7:03
